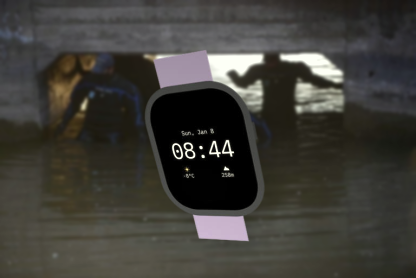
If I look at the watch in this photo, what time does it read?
8:44
